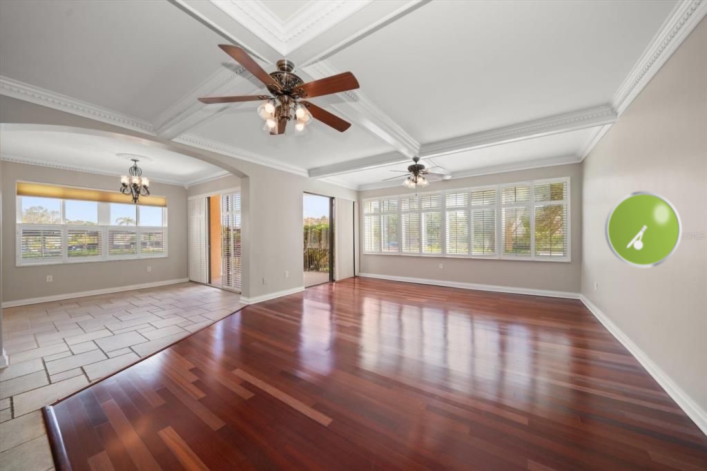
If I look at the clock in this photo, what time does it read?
6:37
